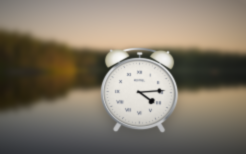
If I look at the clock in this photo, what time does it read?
4:14
